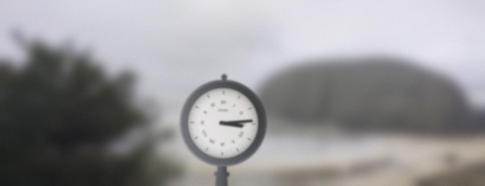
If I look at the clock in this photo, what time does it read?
3:14
